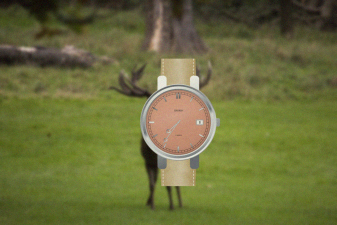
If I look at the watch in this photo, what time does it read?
7:36
